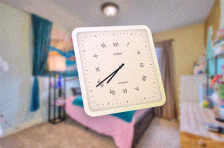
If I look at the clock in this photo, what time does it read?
7:40
